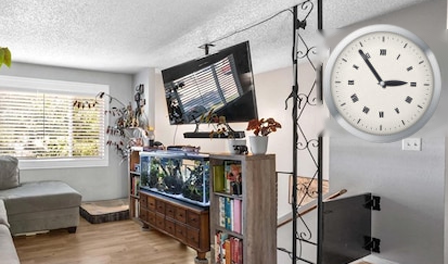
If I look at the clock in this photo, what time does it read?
2:54
